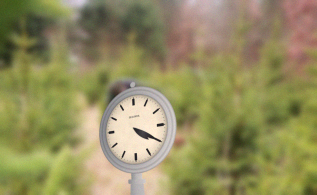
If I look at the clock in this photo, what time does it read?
4:20
